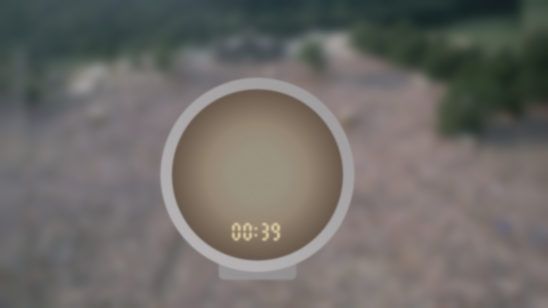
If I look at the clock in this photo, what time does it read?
0:39
